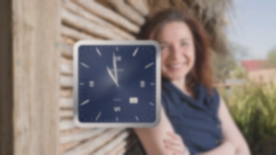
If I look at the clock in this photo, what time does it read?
10:59
